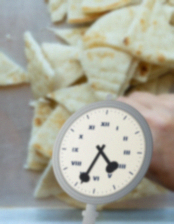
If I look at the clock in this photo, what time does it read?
4:34
